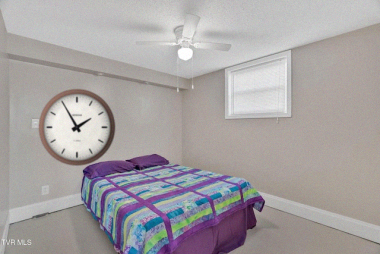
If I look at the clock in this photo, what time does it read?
1:55
